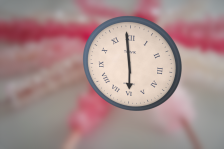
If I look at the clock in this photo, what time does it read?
5:59
